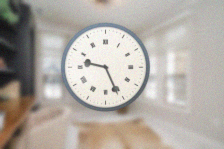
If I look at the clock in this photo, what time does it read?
9:26
